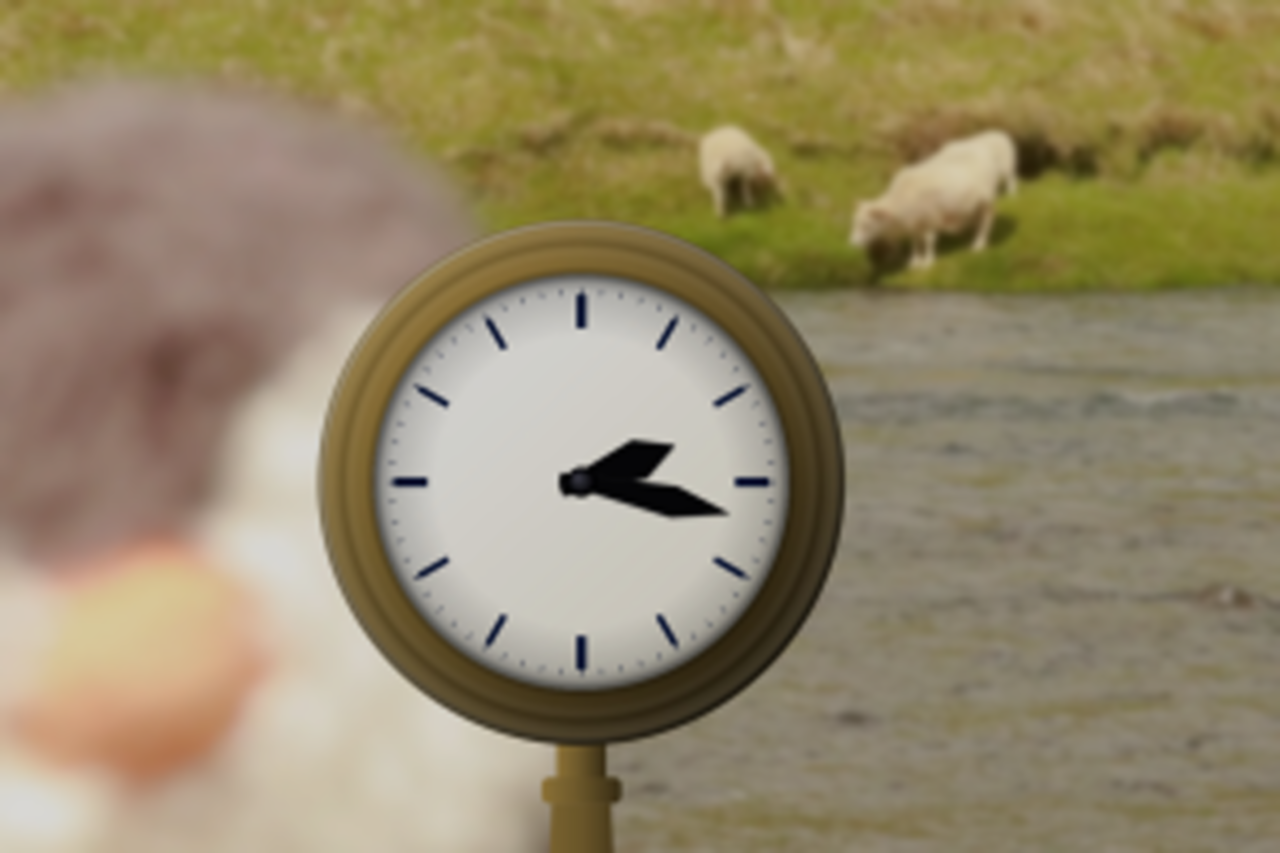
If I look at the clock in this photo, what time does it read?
2:17
